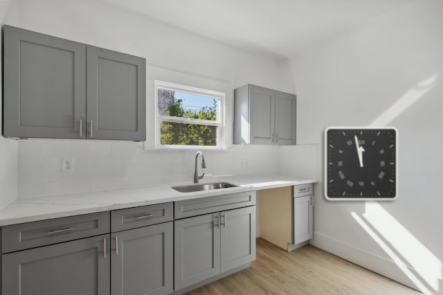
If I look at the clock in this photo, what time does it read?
11:58
